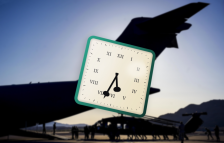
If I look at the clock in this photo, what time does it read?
5:33
